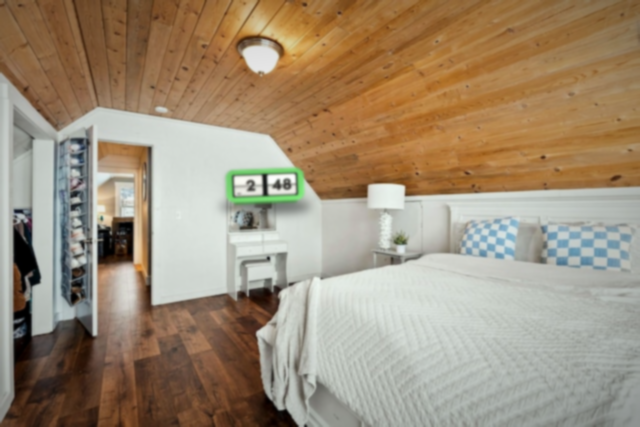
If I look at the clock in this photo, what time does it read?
2:48
